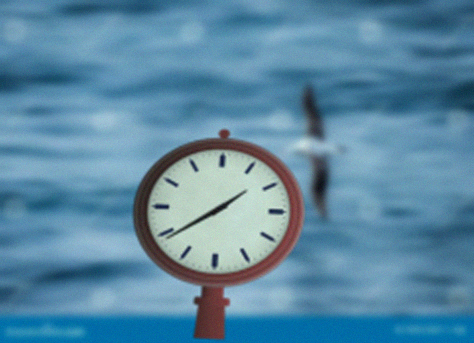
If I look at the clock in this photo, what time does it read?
1:39
